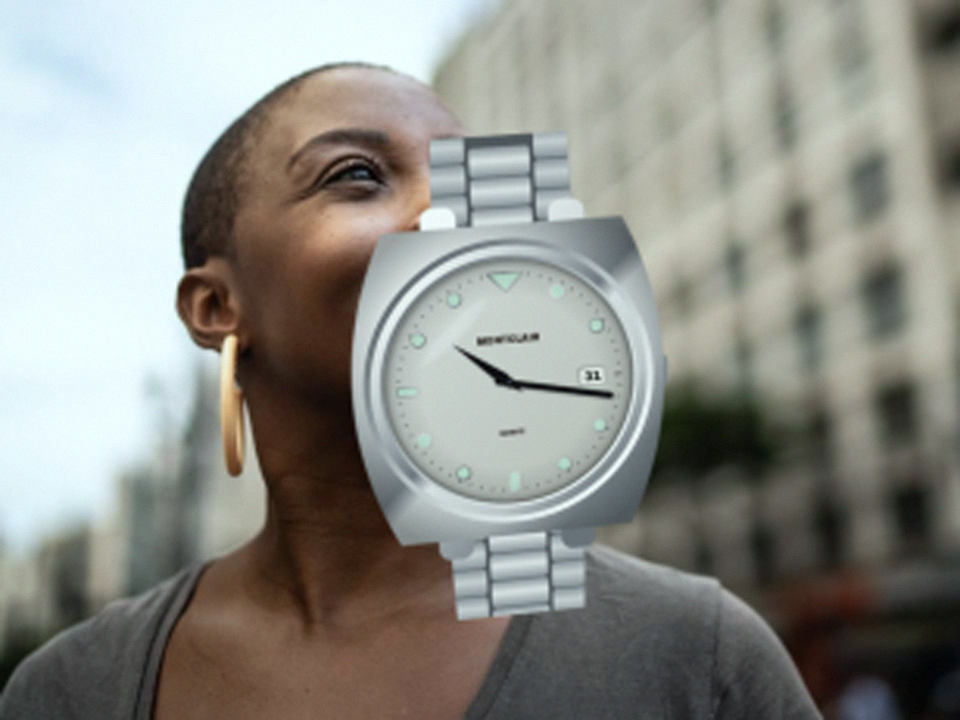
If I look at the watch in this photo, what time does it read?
10:17
